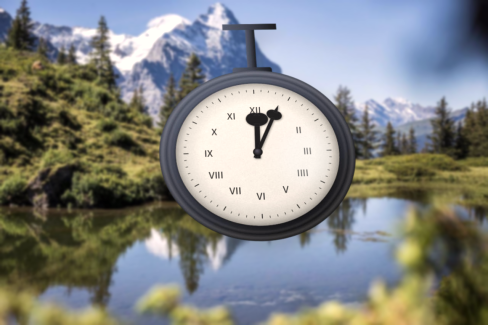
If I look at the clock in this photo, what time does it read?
12:04
